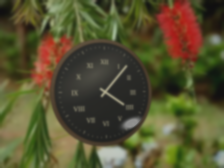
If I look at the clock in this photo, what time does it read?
4:07
